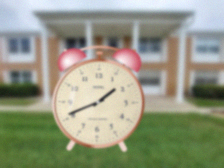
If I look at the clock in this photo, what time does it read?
1:41
